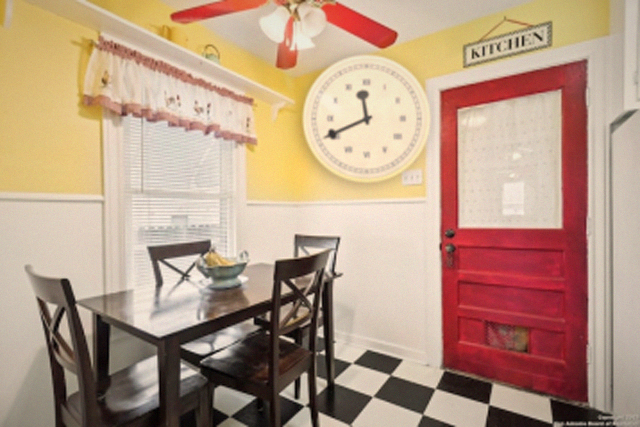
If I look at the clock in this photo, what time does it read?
11:41
